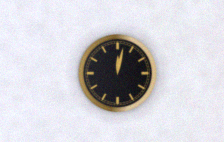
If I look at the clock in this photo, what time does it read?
12:02
